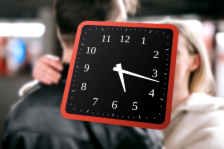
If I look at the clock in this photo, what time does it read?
5:17
